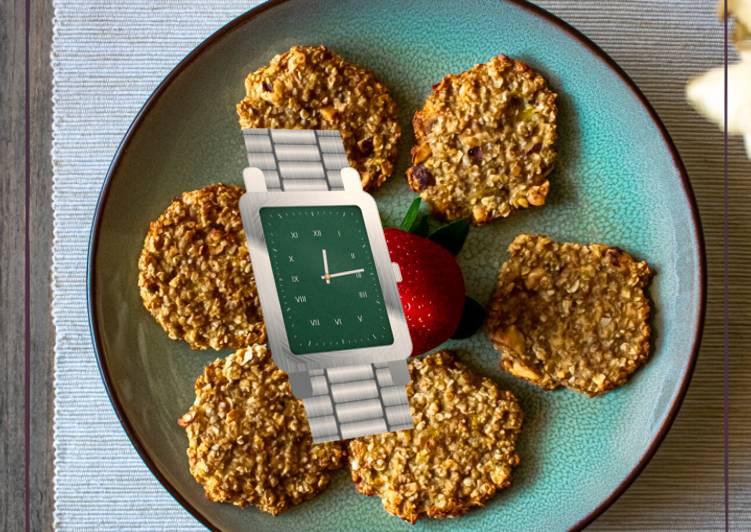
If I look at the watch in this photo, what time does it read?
12:14
